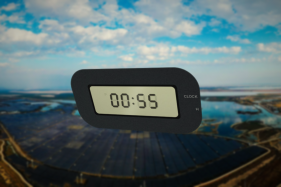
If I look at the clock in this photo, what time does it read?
0:55
